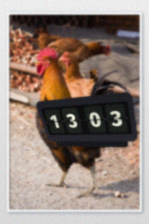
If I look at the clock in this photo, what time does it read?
13:03
